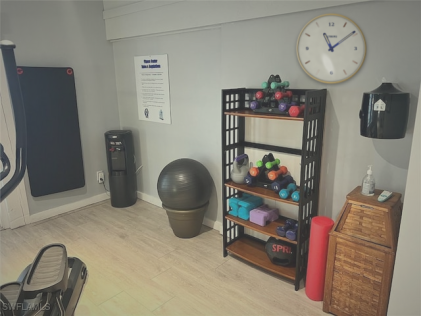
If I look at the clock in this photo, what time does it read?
11:09
